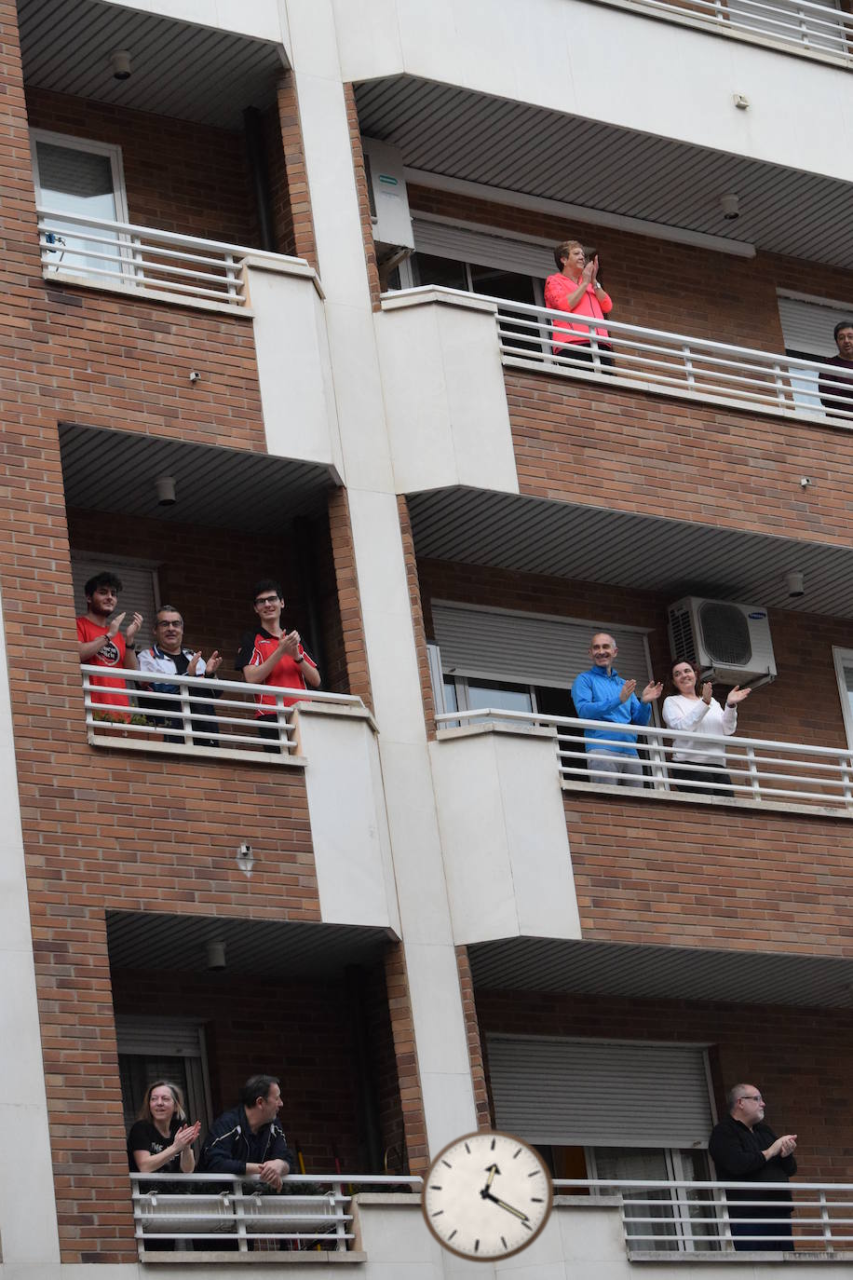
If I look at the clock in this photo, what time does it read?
12:19
